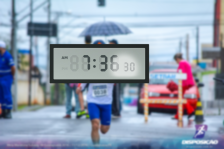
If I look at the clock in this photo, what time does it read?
7:36:30
